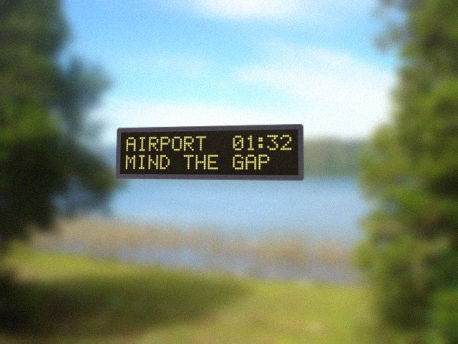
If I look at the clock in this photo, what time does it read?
1:32
